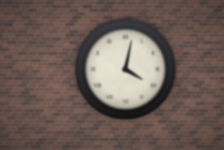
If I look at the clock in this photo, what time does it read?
4:02
